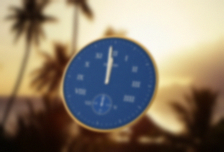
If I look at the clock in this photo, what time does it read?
11:59
